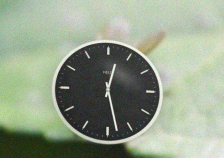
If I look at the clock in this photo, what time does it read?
12:28
